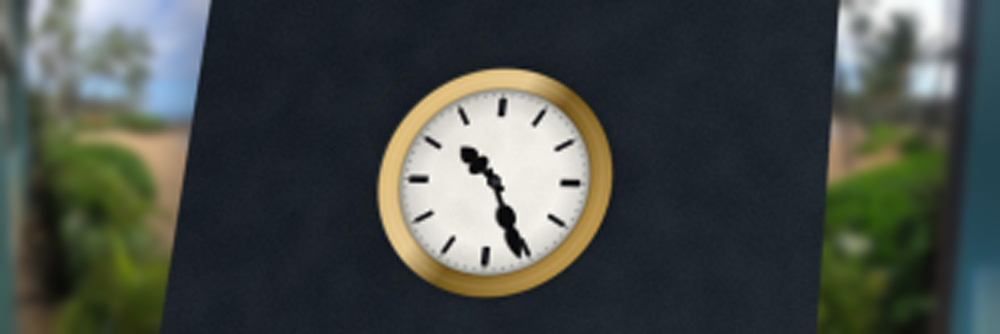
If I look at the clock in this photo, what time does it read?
10:26
